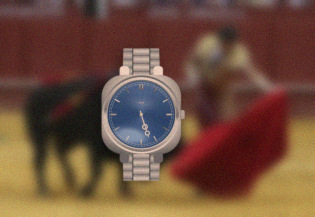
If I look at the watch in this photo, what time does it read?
5:27
